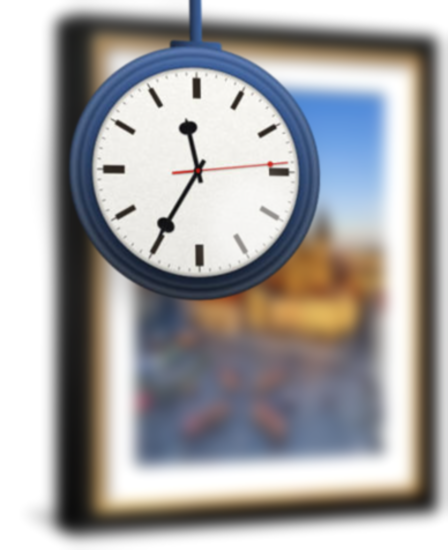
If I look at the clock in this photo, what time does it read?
11:35:14
